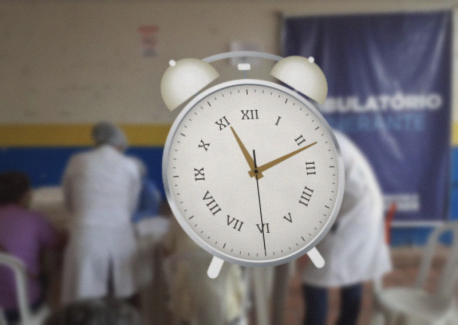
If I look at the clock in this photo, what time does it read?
11:11:30
